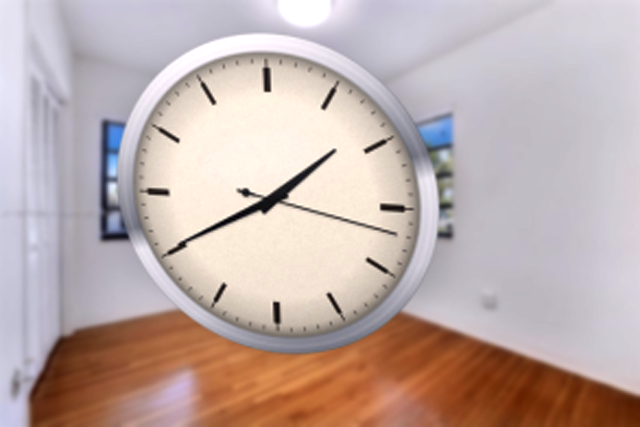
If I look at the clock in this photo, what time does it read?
1:40:17
